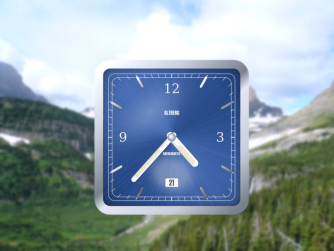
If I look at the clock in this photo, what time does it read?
4:37
